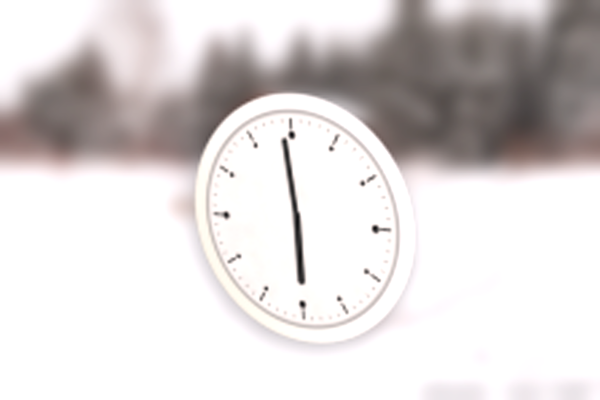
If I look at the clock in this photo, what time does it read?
5:59
